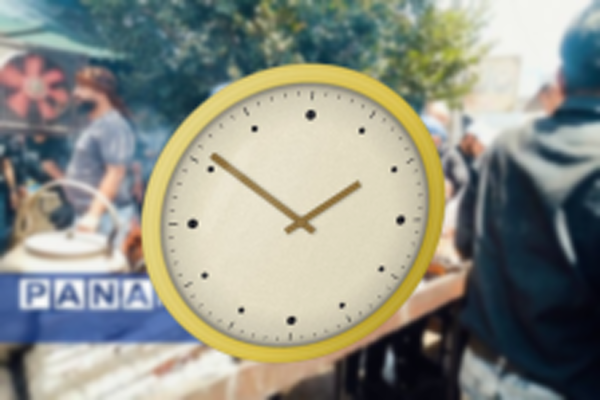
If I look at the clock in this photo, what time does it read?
1:51
